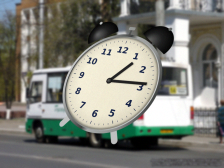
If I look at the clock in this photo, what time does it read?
1:14
